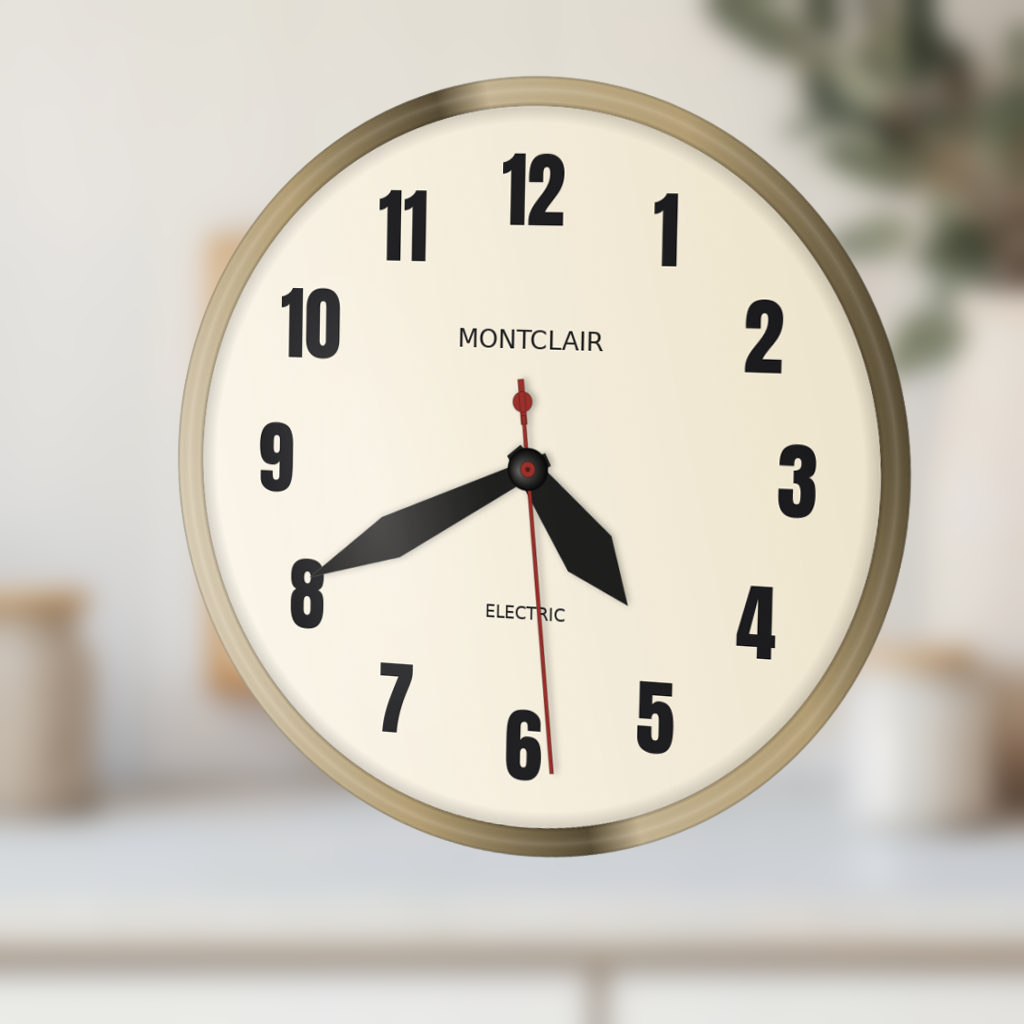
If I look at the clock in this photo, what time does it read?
4:40:29
